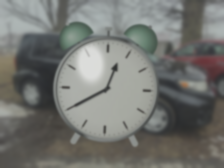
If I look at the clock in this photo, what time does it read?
12:40
